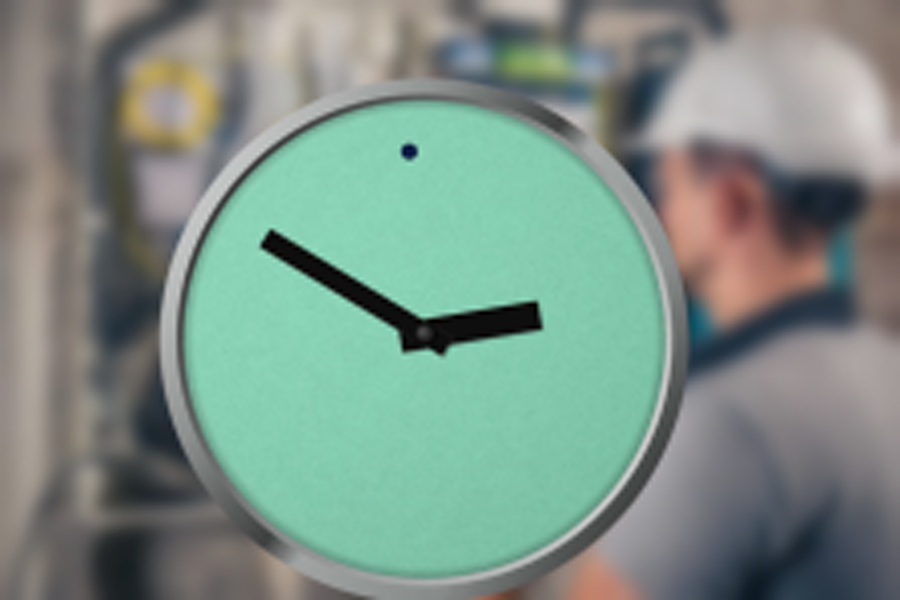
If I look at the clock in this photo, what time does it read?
2:51
